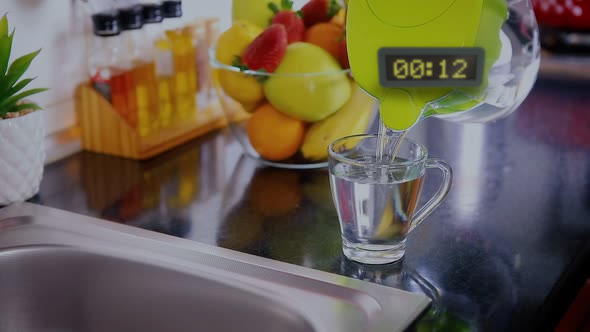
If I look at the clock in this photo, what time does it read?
0:12
